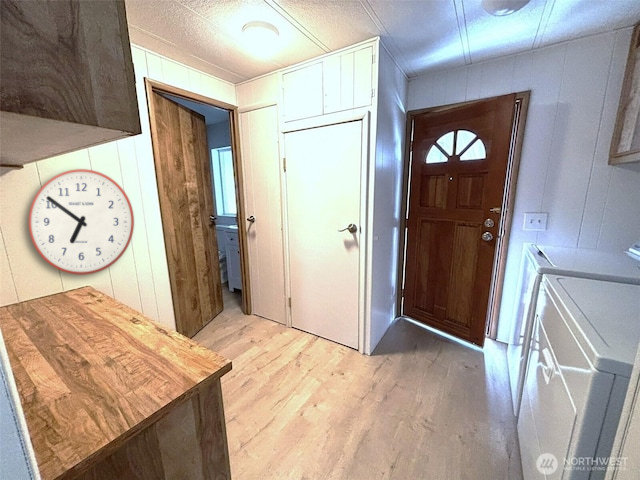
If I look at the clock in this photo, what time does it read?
6:51
